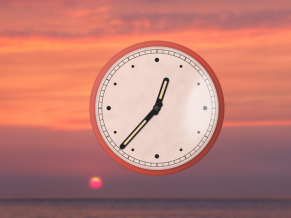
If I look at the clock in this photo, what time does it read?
12:37
